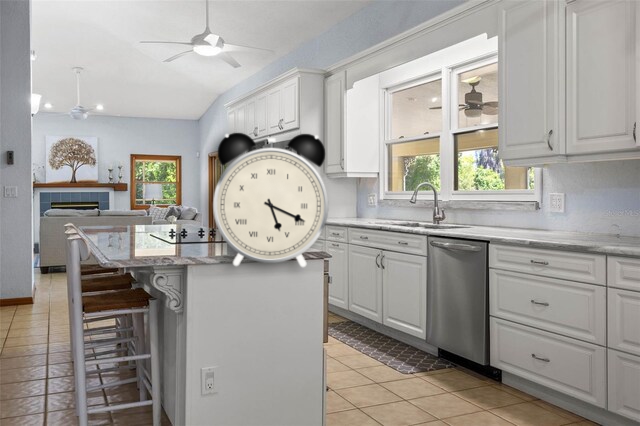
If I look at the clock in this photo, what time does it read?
5:19
